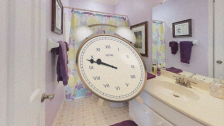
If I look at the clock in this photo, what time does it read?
9:48
